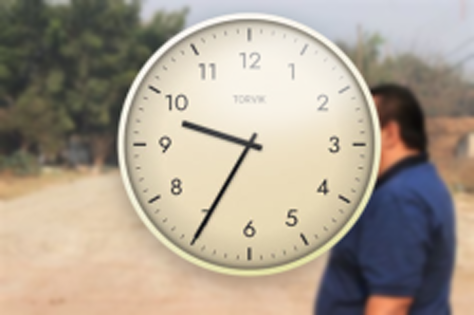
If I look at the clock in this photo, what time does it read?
9:35
